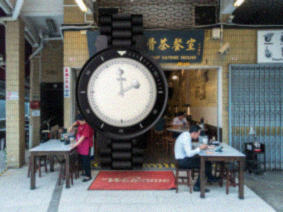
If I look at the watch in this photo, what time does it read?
1:59
